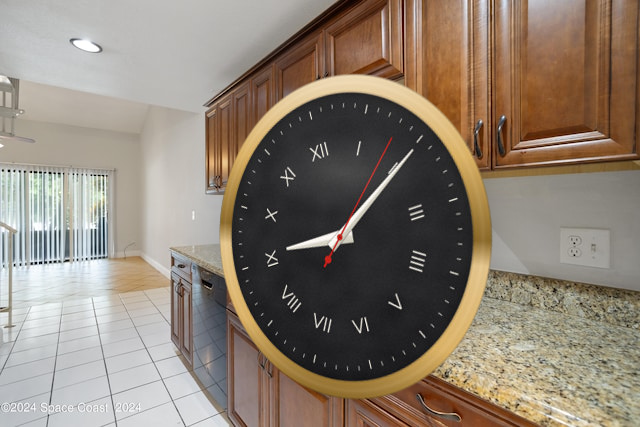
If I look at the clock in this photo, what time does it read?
9:10:08
